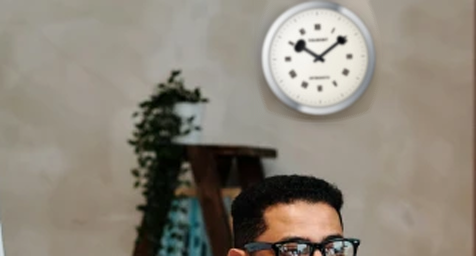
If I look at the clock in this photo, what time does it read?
10:09
